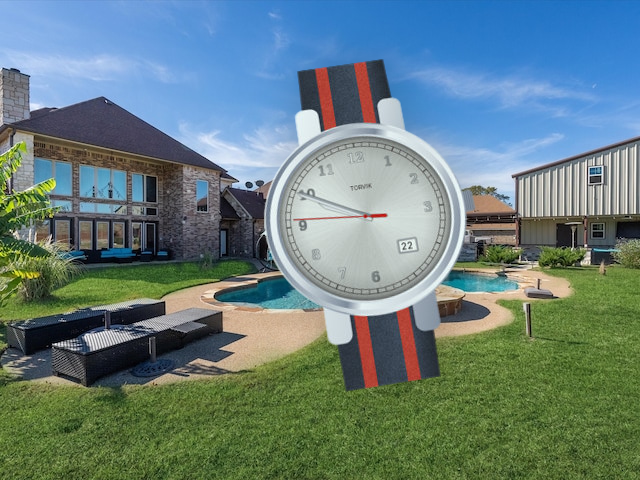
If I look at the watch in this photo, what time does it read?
9:49:46
